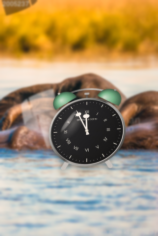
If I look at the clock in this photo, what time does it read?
11:56
